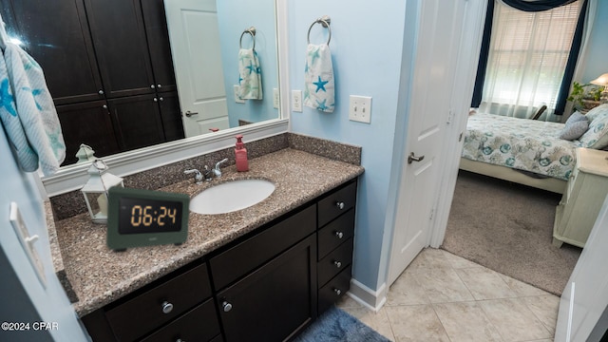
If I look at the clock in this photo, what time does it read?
6:24
